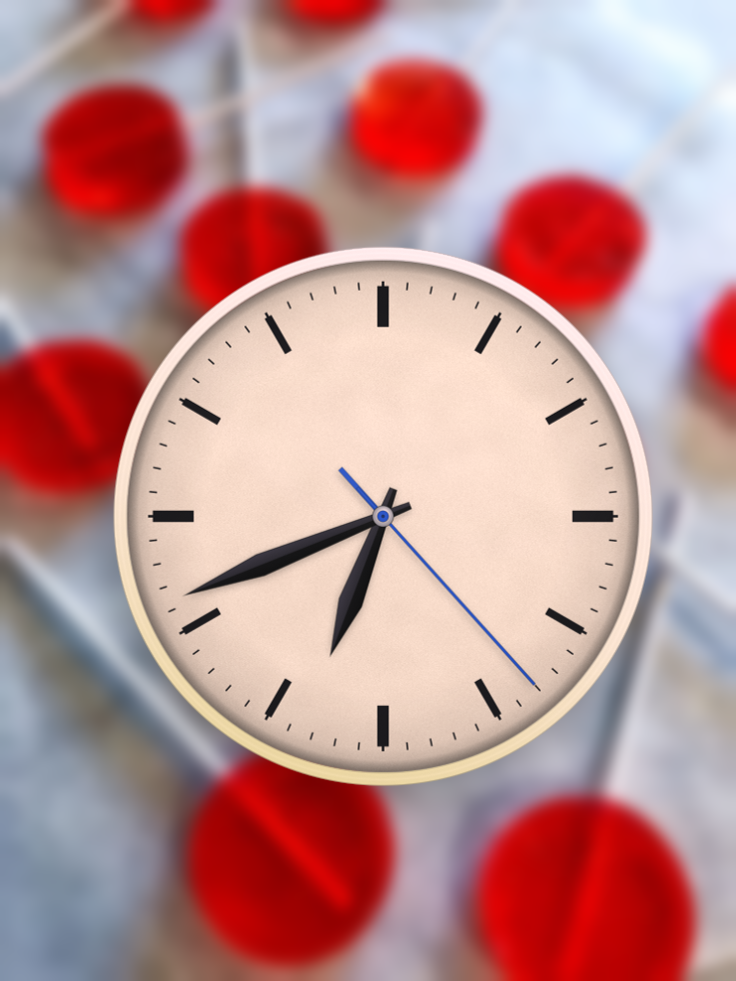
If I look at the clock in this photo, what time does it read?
6:41:23
